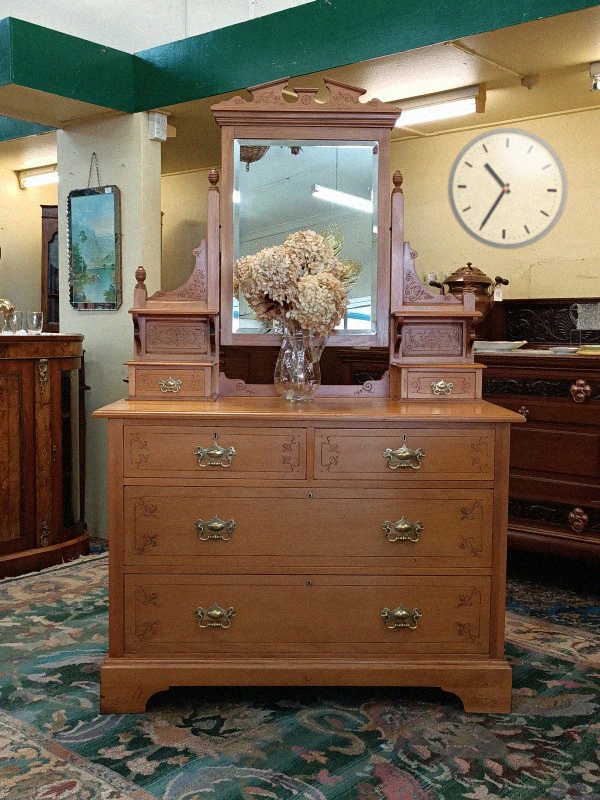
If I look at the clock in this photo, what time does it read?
10:35
